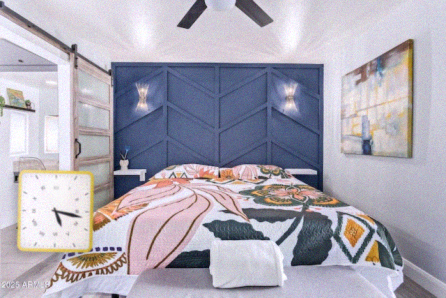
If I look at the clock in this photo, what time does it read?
5:17
